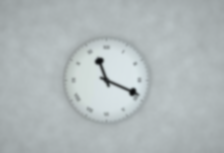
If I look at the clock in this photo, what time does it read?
11:19
